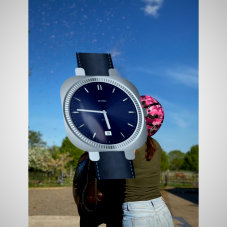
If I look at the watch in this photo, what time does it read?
5:46
